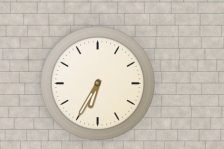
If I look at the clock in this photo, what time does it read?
6:35
